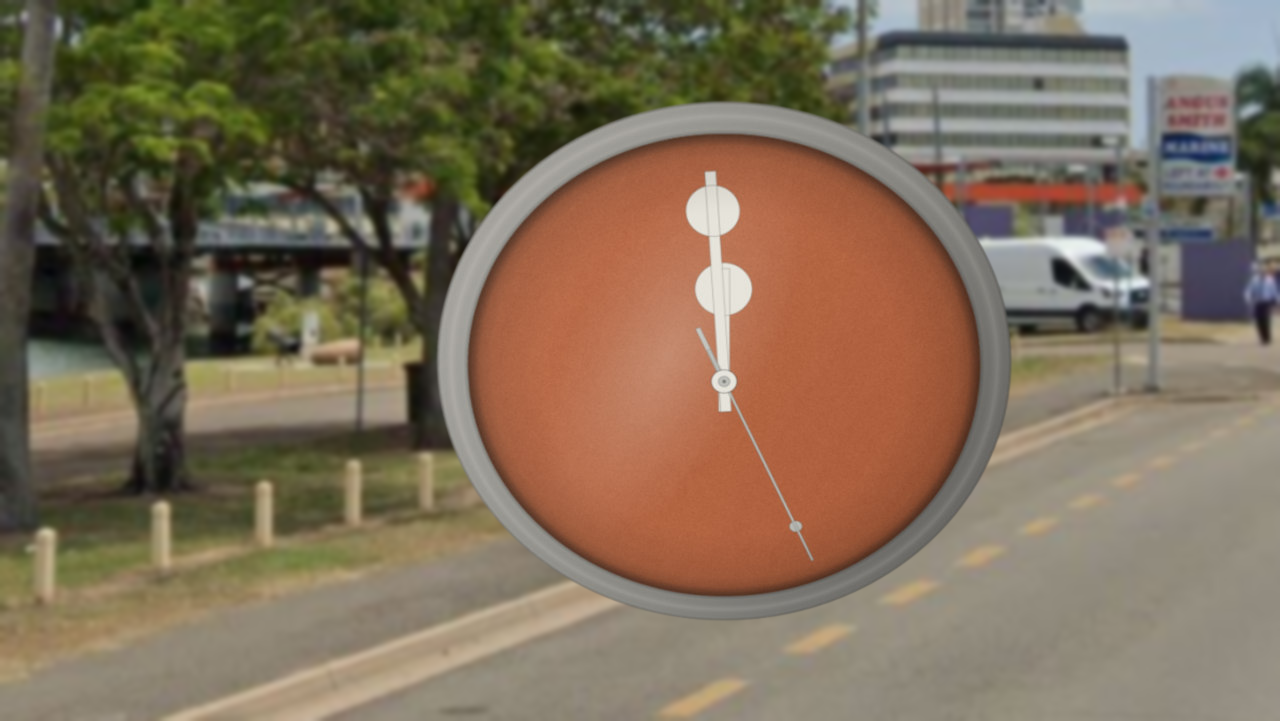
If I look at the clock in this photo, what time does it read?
11:59:26
